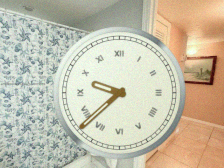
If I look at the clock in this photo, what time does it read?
9:38
